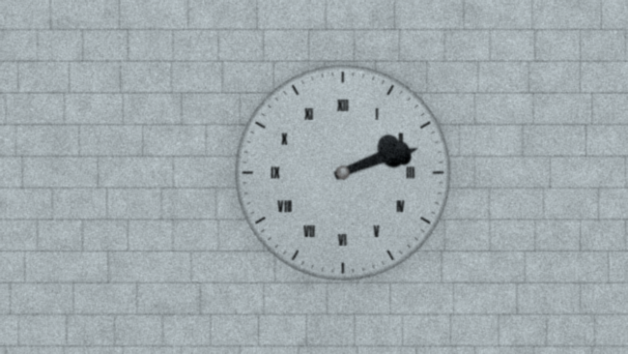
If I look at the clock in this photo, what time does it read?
2:12
